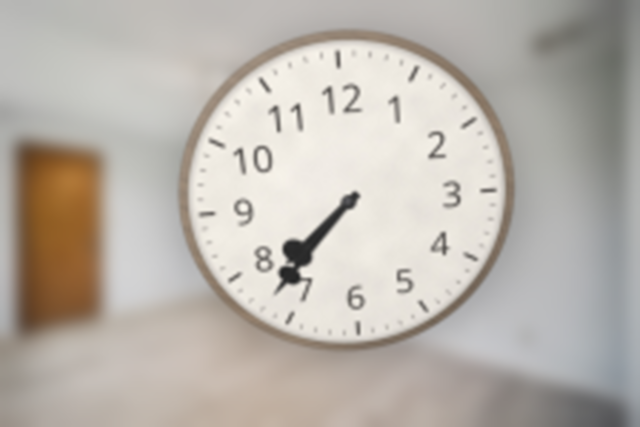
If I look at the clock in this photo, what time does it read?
7:37
